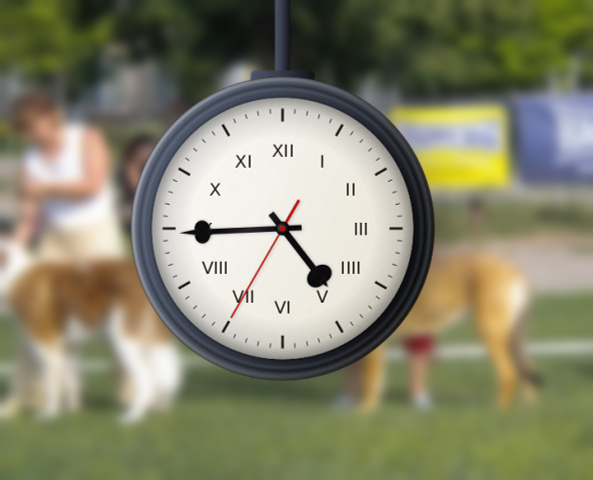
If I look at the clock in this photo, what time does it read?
4:44:35
